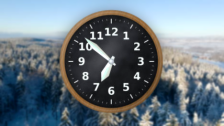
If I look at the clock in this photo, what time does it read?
6:52
